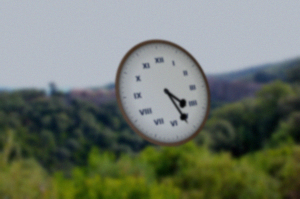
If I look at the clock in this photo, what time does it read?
4:26
